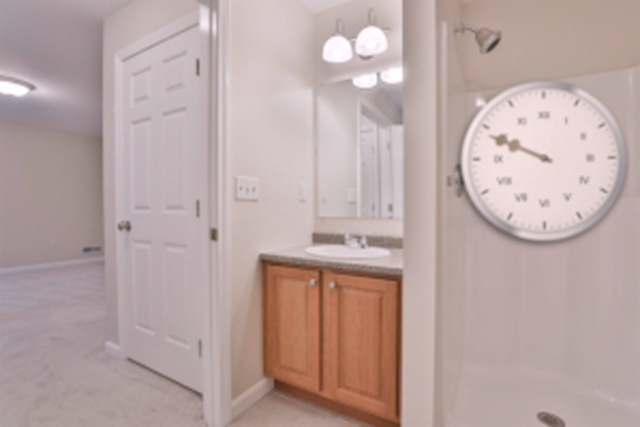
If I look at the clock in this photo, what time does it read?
9:49
